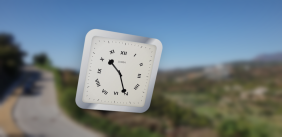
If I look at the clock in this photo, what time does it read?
10:26
